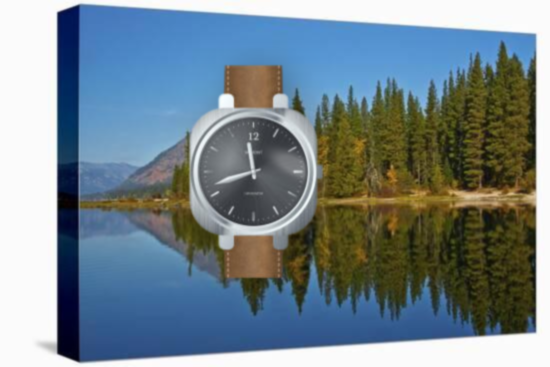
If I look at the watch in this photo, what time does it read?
11:42
